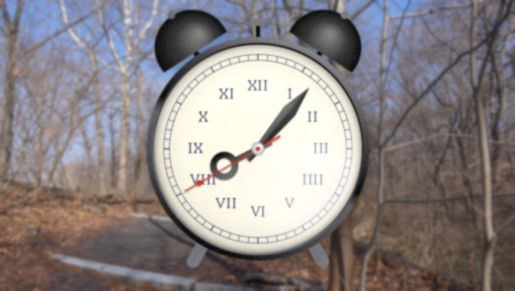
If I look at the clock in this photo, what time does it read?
8:06:40
